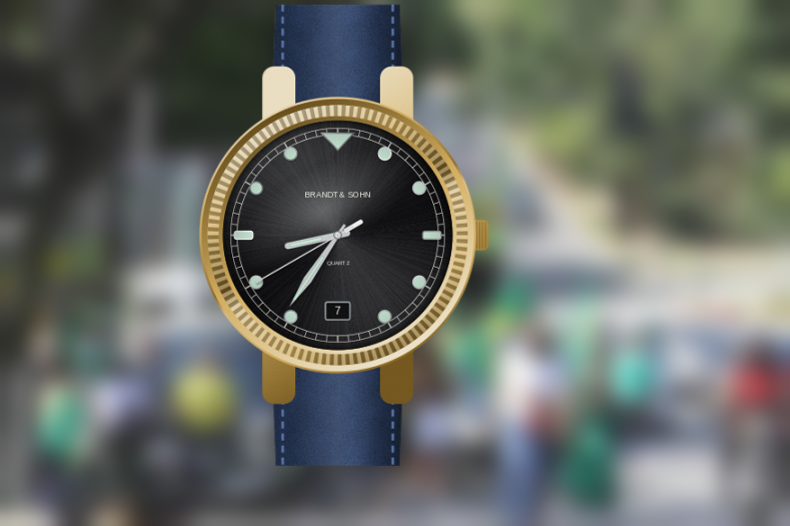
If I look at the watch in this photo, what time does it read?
8:35:40
